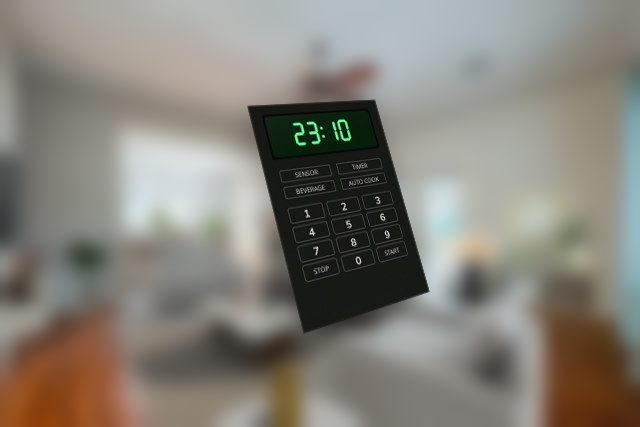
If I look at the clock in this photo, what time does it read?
23:10
